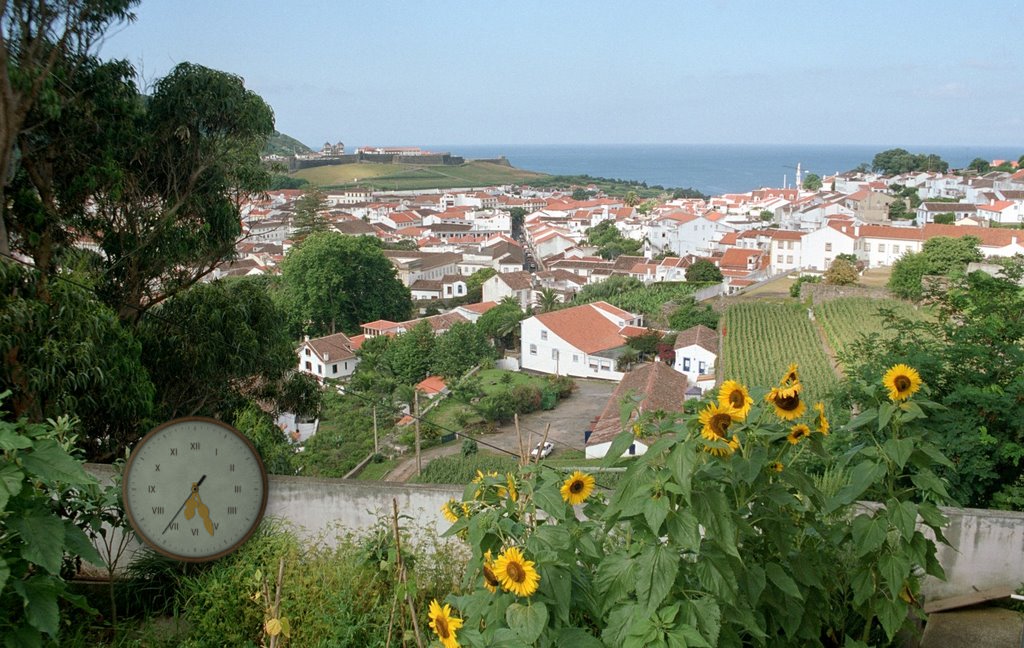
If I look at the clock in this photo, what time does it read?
6:26:36
